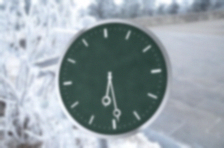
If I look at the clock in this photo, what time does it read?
6:29
